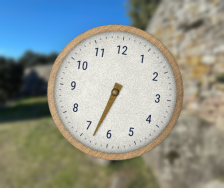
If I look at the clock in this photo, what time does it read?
6:33
